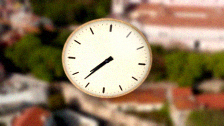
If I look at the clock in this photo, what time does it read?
7:37
